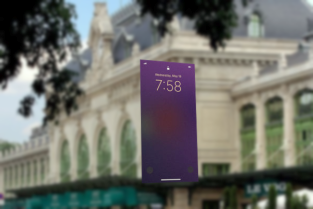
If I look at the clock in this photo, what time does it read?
7:58
